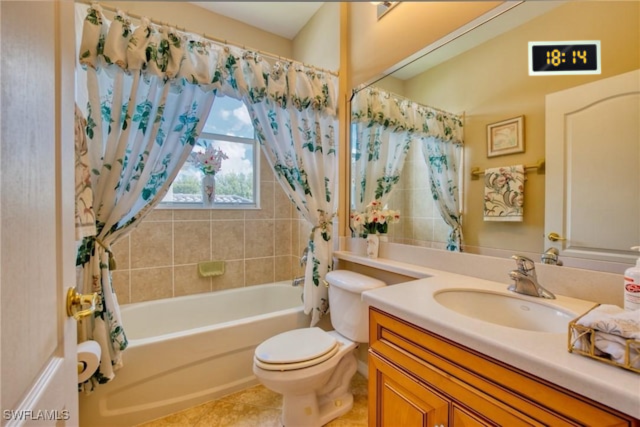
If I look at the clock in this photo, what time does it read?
18:14
